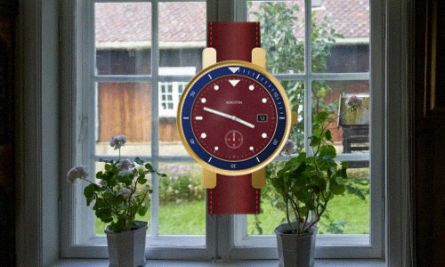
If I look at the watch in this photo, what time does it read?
3:48
